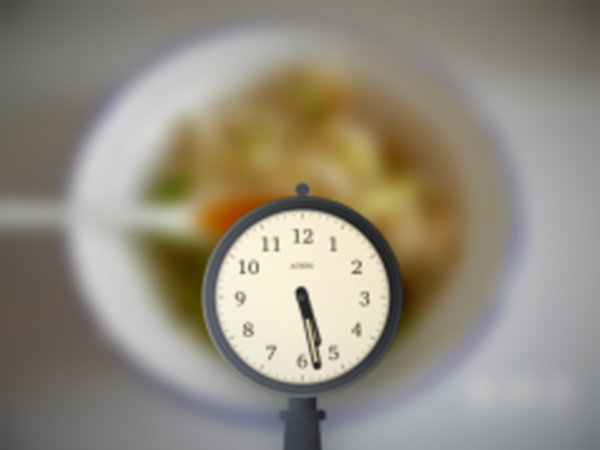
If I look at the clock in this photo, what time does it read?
5:28
